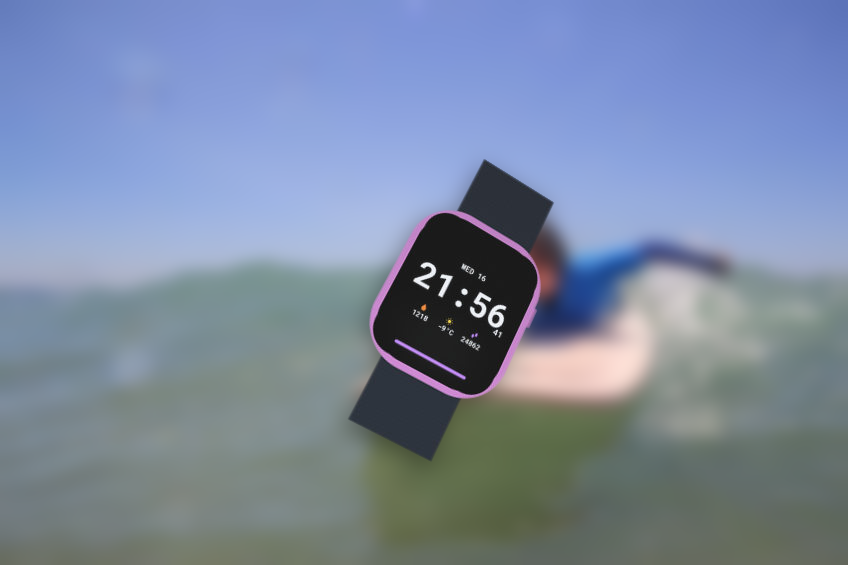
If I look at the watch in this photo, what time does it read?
21:56:41
